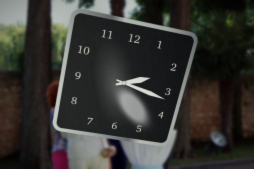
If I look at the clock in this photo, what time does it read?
2:17
